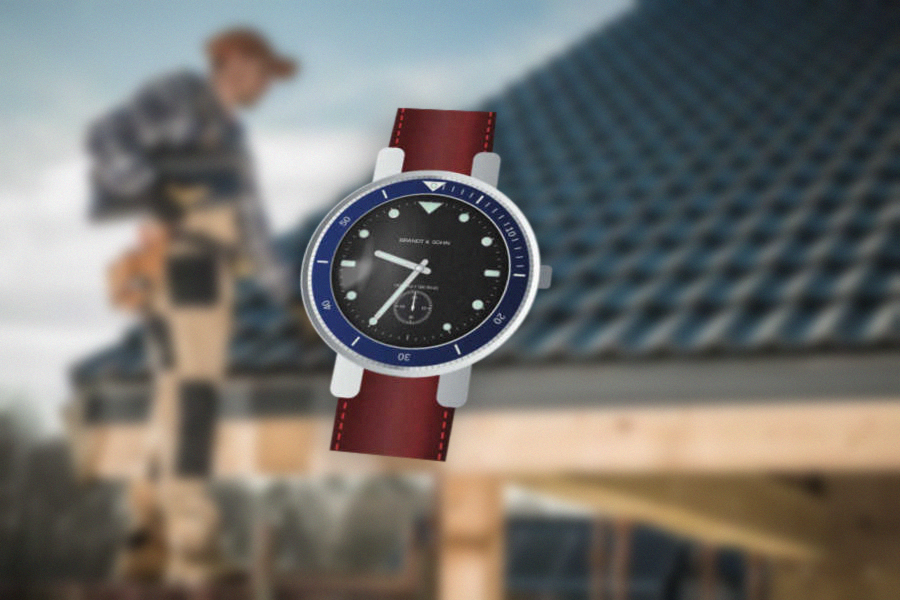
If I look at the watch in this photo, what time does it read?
9:35
